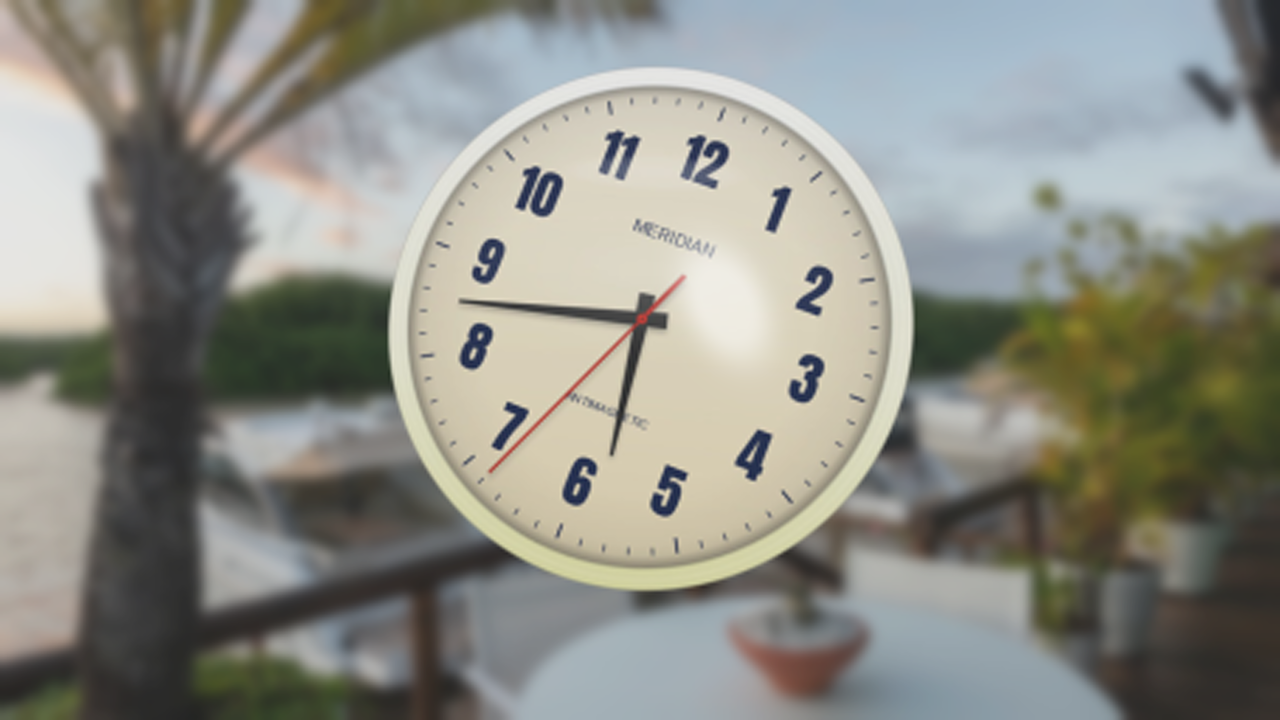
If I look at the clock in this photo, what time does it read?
5:42:34
